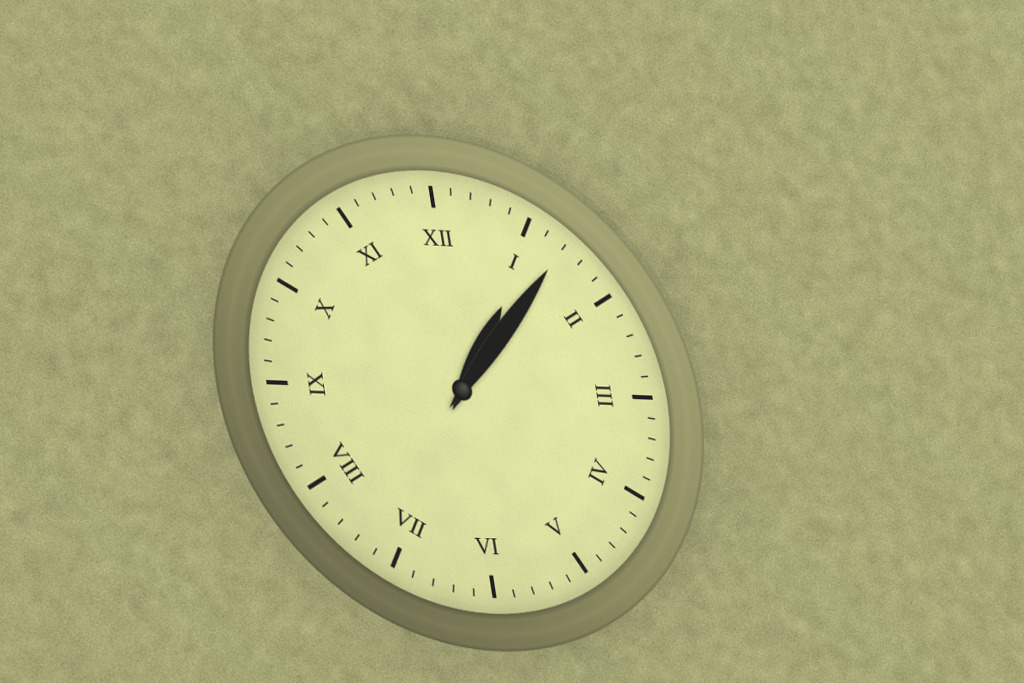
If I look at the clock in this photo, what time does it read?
1:07
